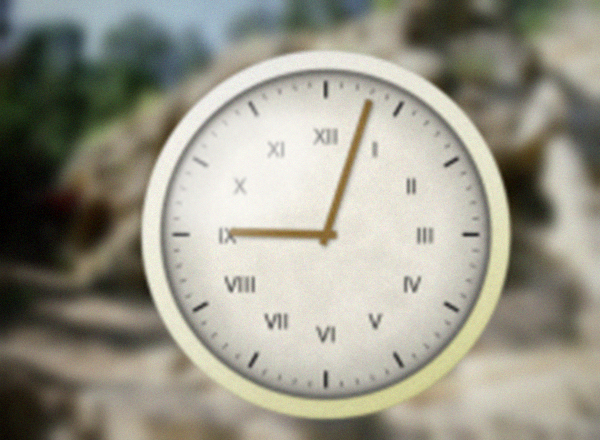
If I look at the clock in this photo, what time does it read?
9:03
